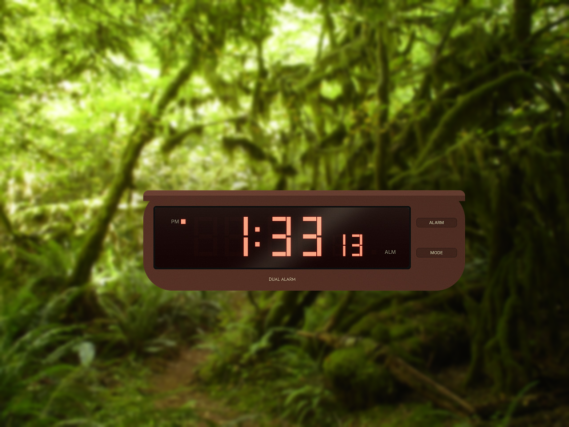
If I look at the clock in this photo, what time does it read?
1:33:13
